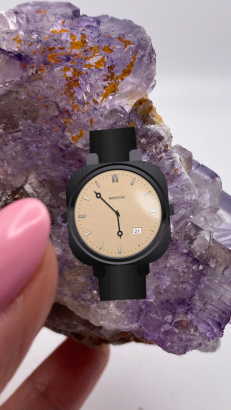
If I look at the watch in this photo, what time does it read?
5:53
